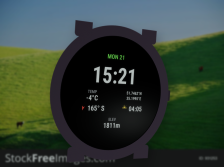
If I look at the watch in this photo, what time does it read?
15:21
